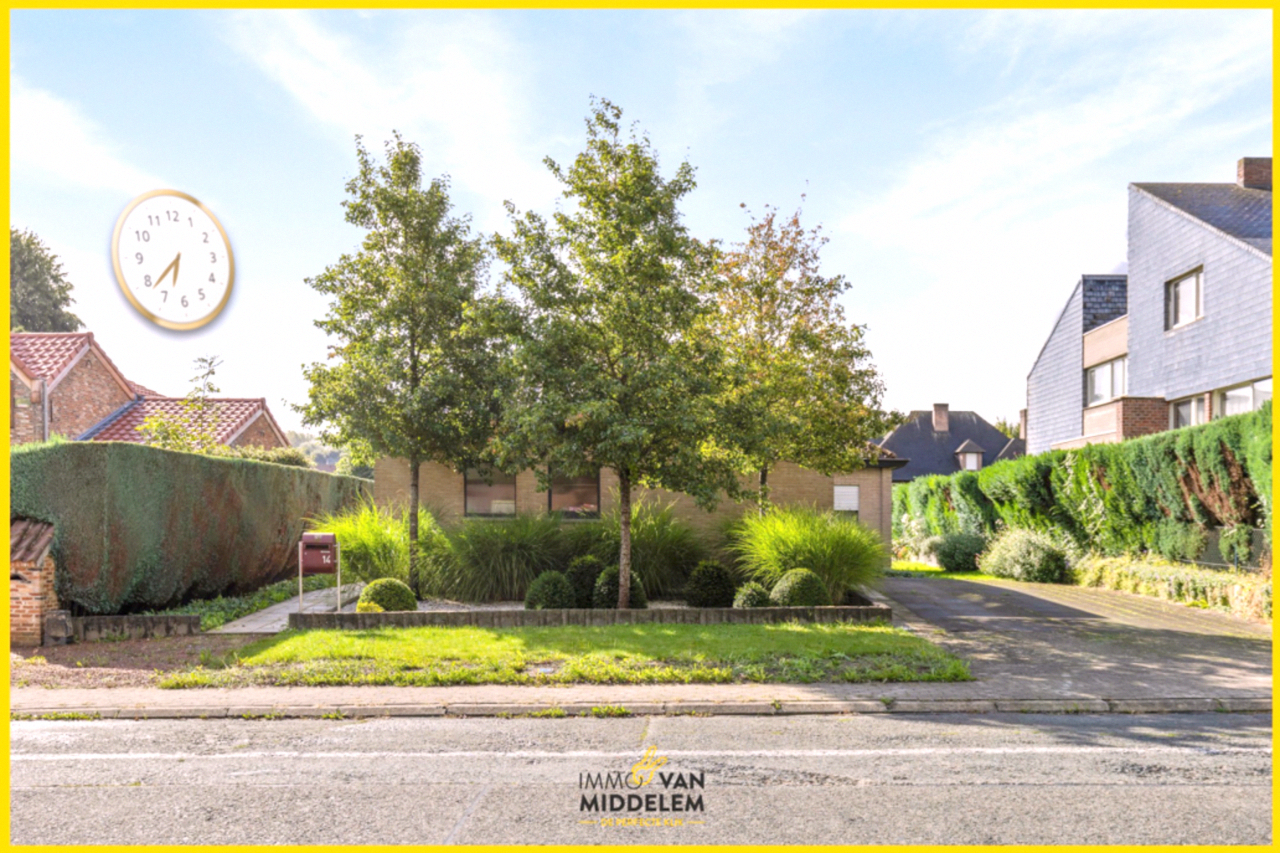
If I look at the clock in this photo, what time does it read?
6:38
